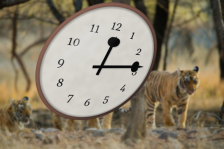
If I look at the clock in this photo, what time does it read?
12:14
